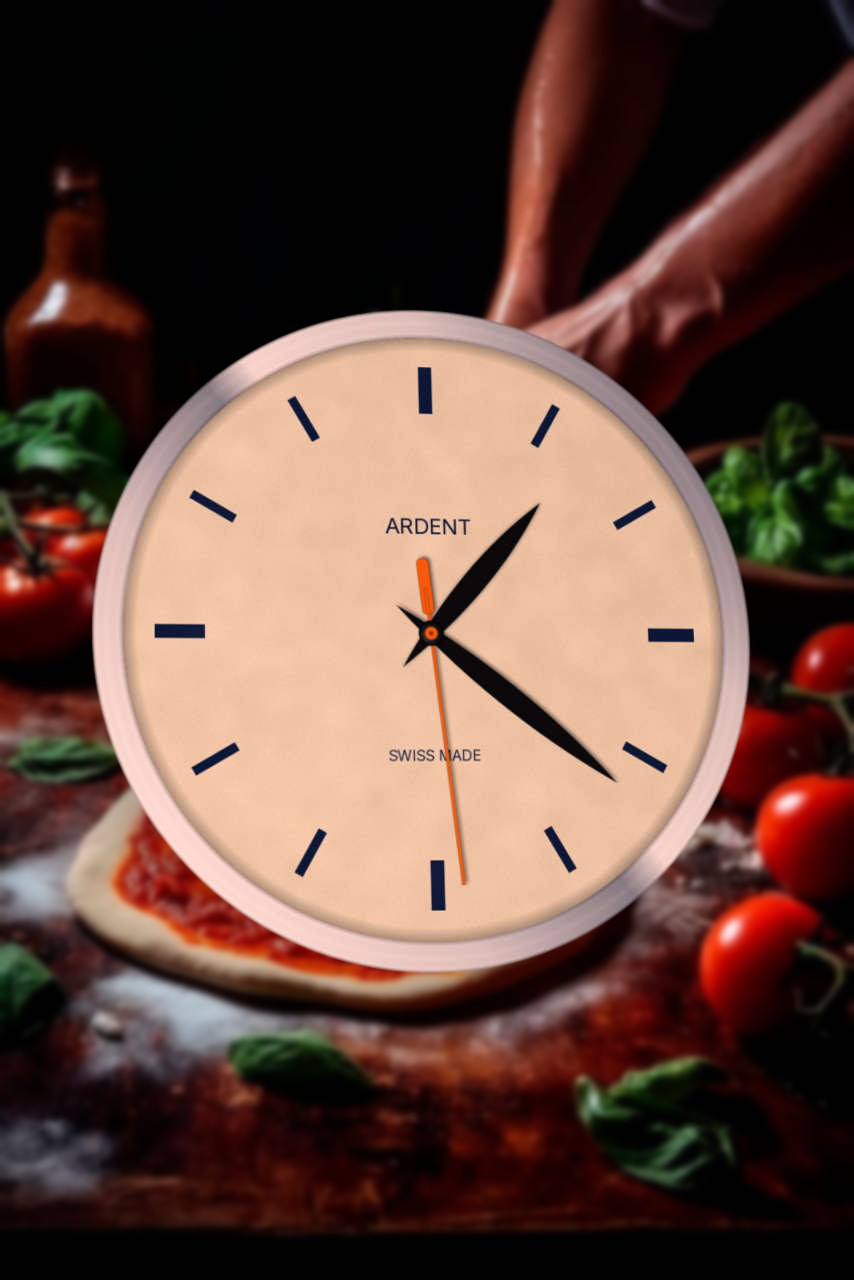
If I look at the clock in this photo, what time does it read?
1:21:29
